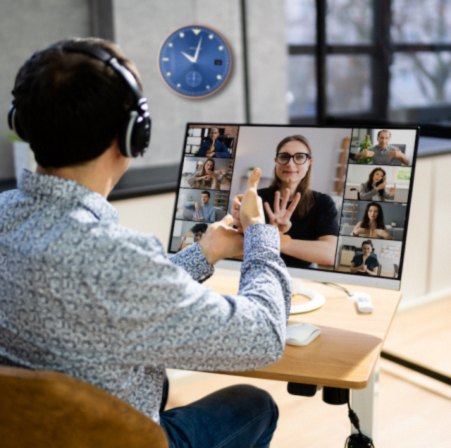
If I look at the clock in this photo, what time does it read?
10:02
